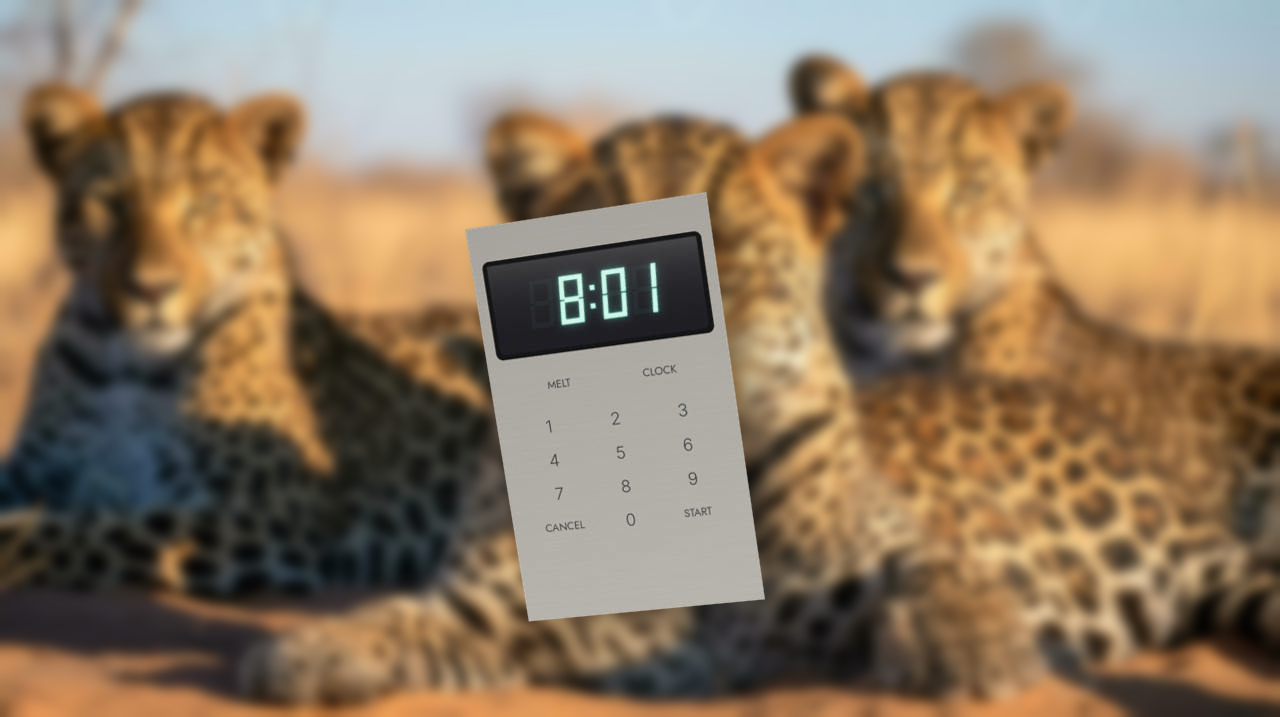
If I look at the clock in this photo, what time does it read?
8:01
